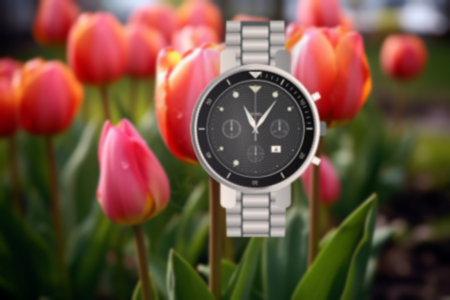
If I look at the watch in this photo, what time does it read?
11:06
